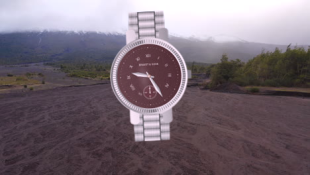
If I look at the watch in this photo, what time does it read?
9:25
